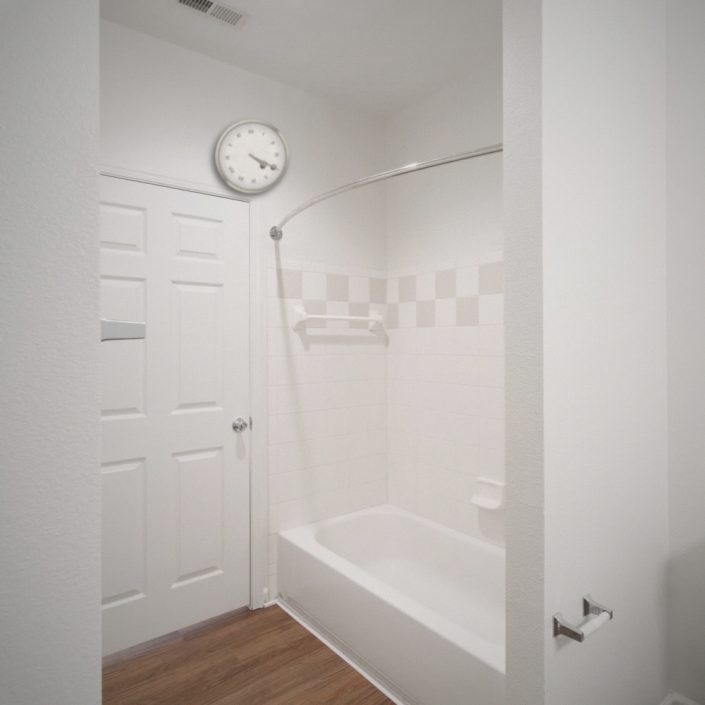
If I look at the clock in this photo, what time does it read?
4:20
